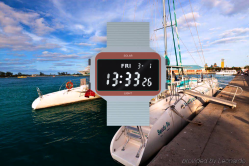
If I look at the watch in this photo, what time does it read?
13:33:26
